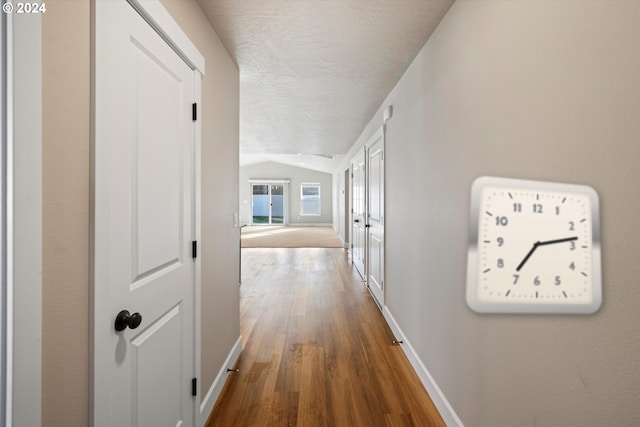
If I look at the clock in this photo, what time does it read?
7:13
